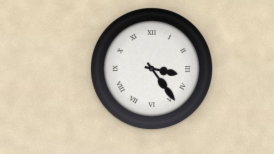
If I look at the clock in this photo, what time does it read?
3:24
